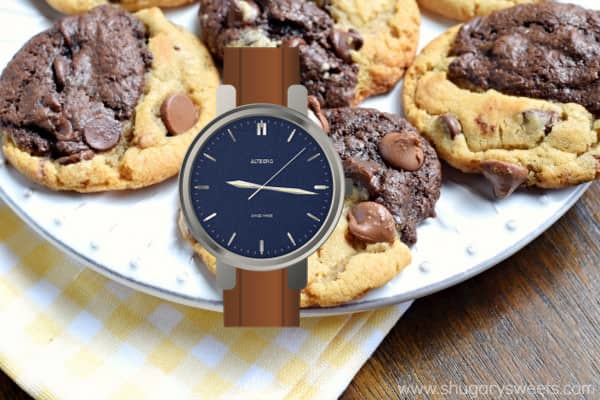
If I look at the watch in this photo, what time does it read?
9:16:08
